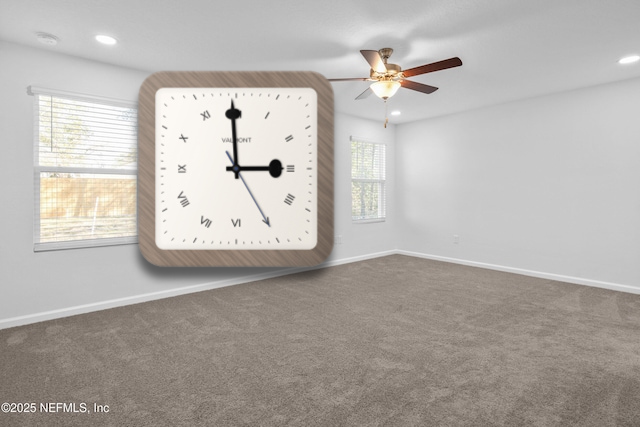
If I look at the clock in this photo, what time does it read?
2:59:25
